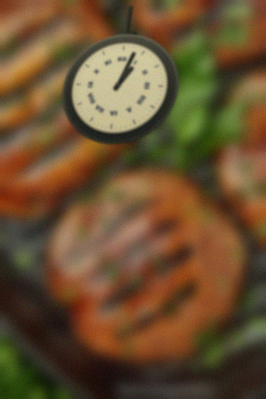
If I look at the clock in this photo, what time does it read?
1:03
